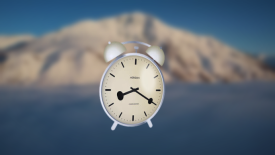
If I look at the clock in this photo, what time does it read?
8:20
